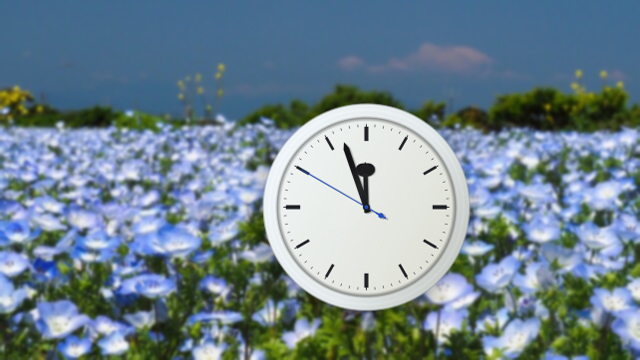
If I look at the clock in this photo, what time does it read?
11:56:50
